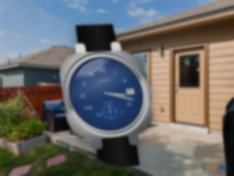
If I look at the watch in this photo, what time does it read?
3:18
